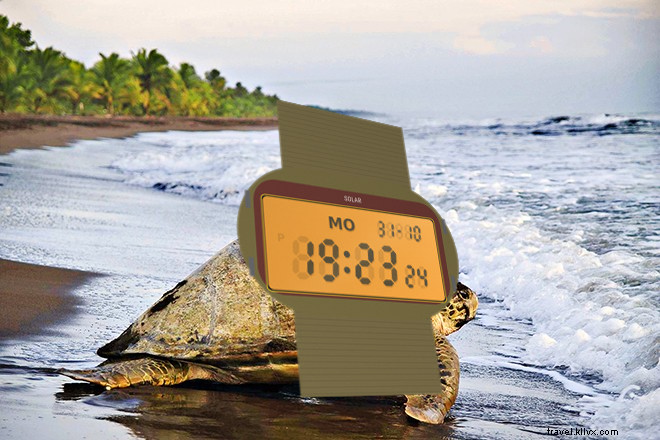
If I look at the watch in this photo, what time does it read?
19:23:24
